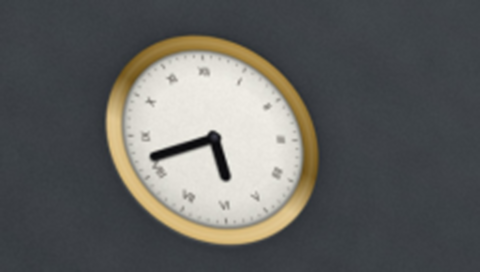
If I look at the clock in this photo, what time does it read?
5:42
